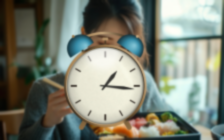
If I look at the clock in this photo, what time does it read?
1:16
